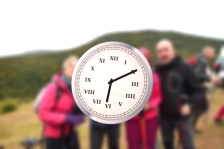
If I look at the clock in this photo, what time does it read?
6:10
